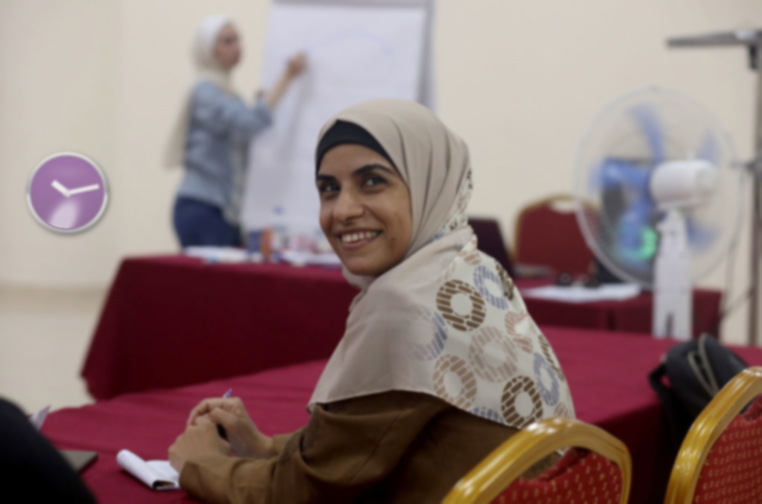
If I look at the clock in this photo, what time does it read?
10:13
